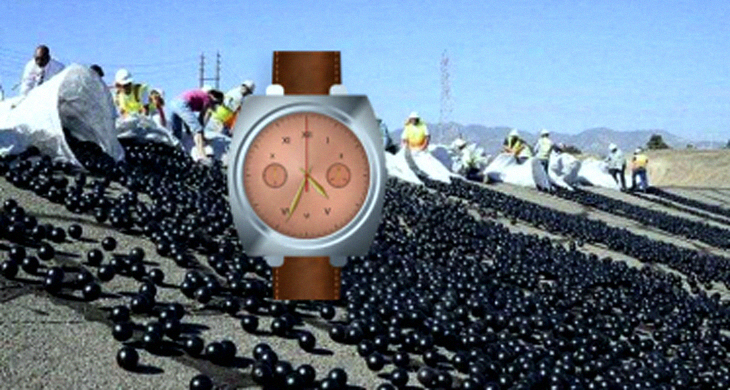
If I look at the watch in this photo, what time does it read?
4:34
